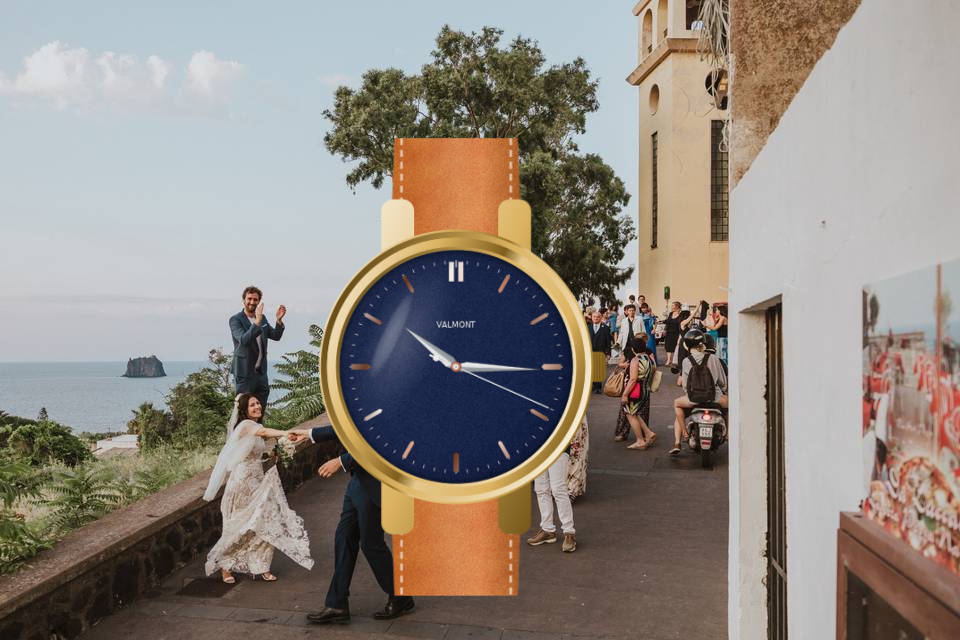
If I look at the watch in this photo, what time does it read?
10:15:19
